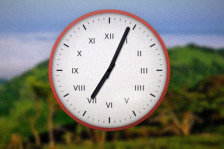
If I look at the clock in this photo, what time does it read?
7:04
